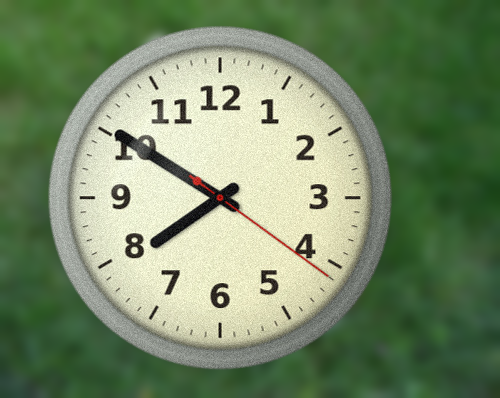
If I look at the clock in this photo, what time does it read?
7:50:21
